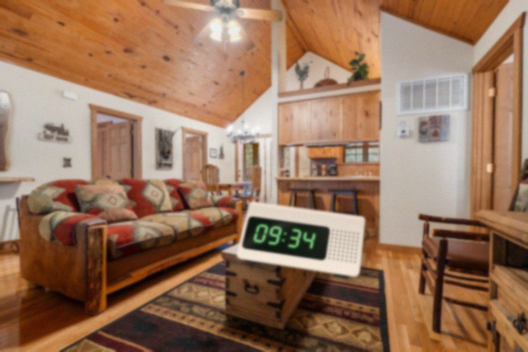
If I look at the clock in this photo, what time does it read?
9:34
